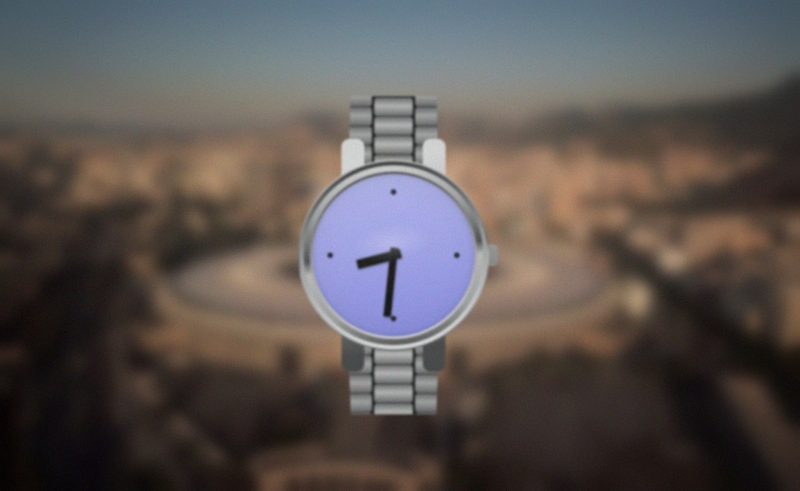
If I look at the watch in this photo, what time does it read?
8:31
